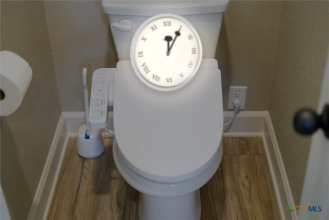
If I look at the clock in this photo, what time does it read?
12:05
